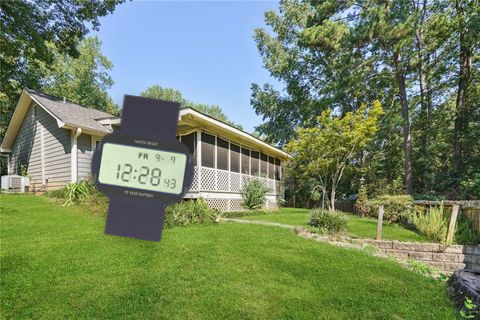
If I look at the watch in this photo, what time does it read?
12:28:43
